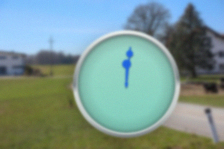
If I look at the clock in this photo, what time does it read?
12:01
